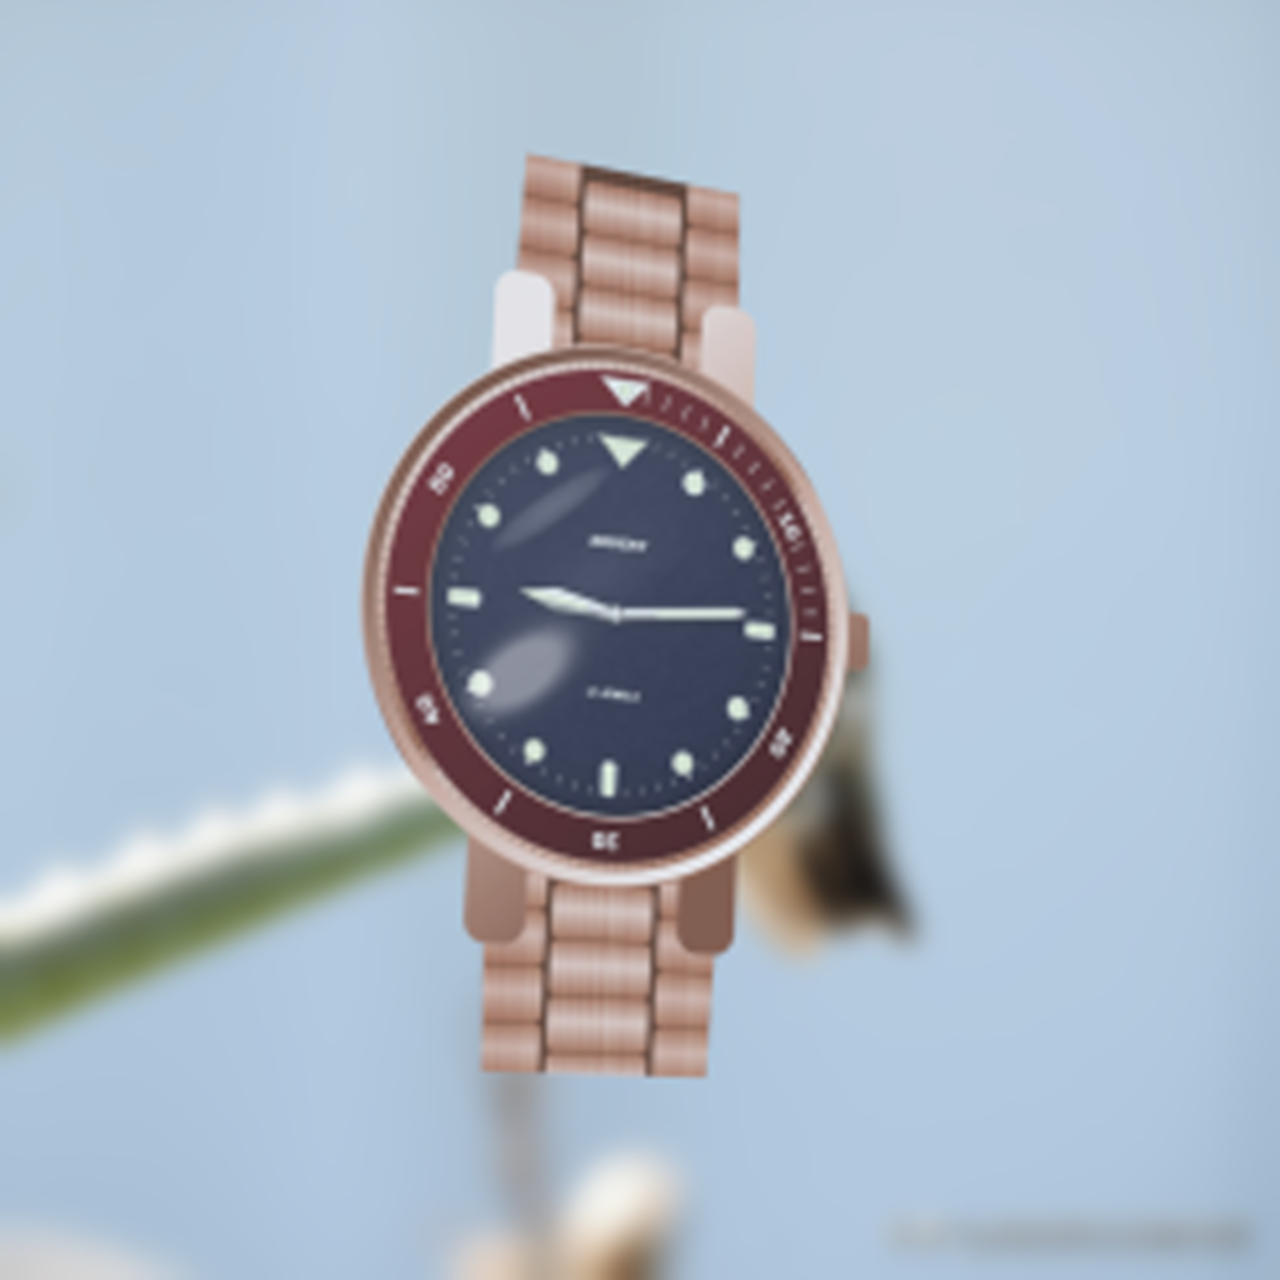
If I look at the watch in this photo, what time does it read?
9:14
